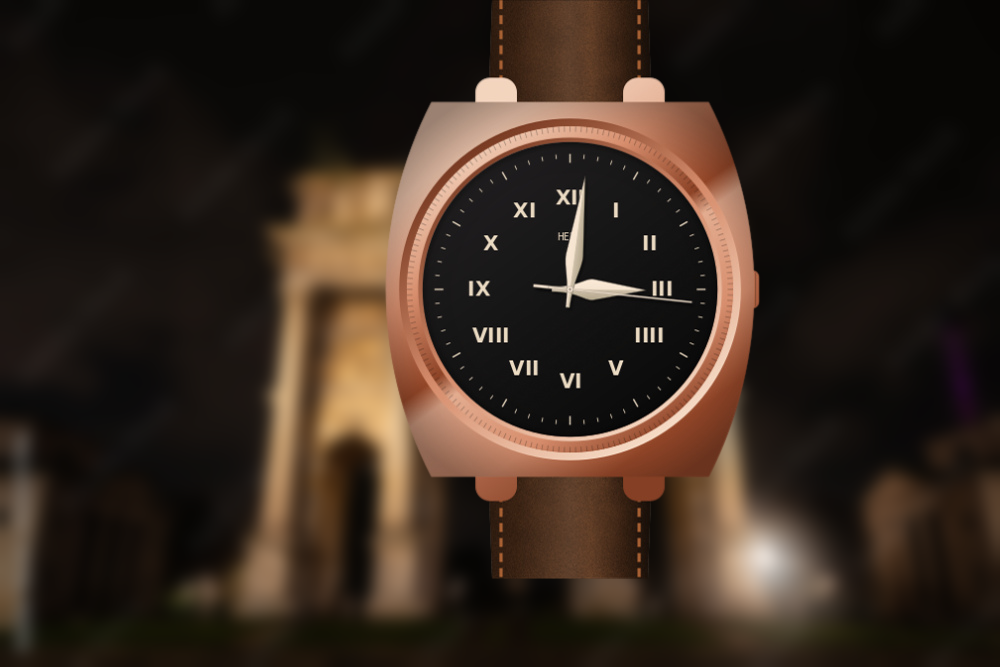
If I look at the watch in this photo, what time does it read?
3:01:16
